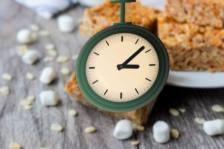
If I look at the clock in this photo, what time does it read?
3:08
